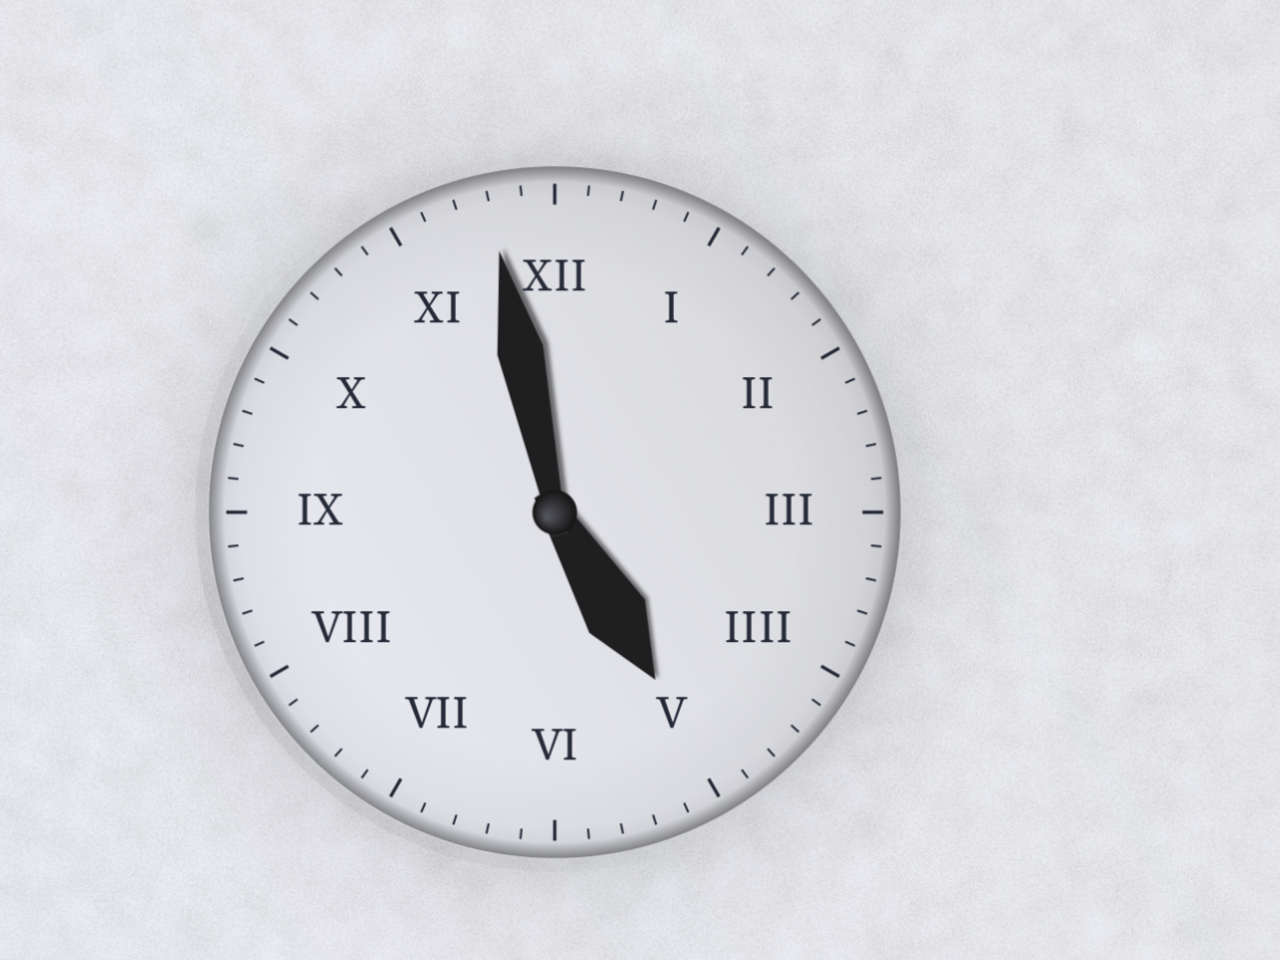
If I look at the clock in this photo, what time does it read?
4:58
